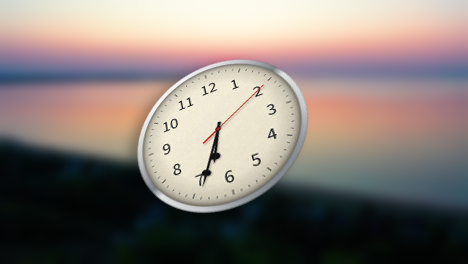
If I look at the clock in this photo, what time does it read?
6:34:10
